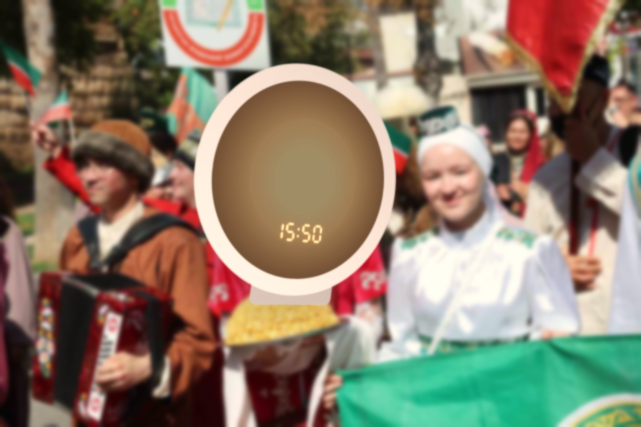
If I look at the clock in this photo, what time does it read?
15:50
